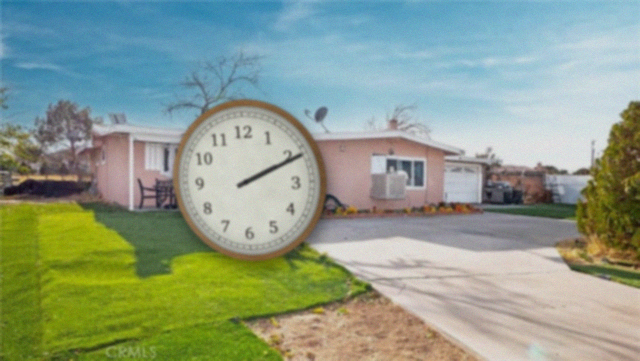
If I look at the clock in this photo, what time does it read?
2:11
